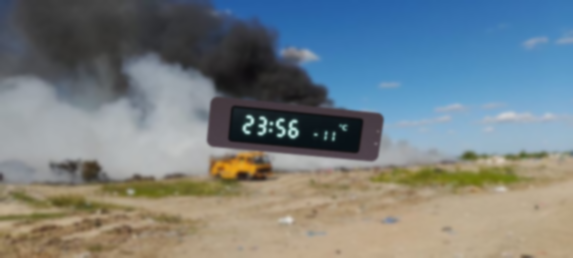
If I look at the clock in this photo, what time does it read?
23:56
